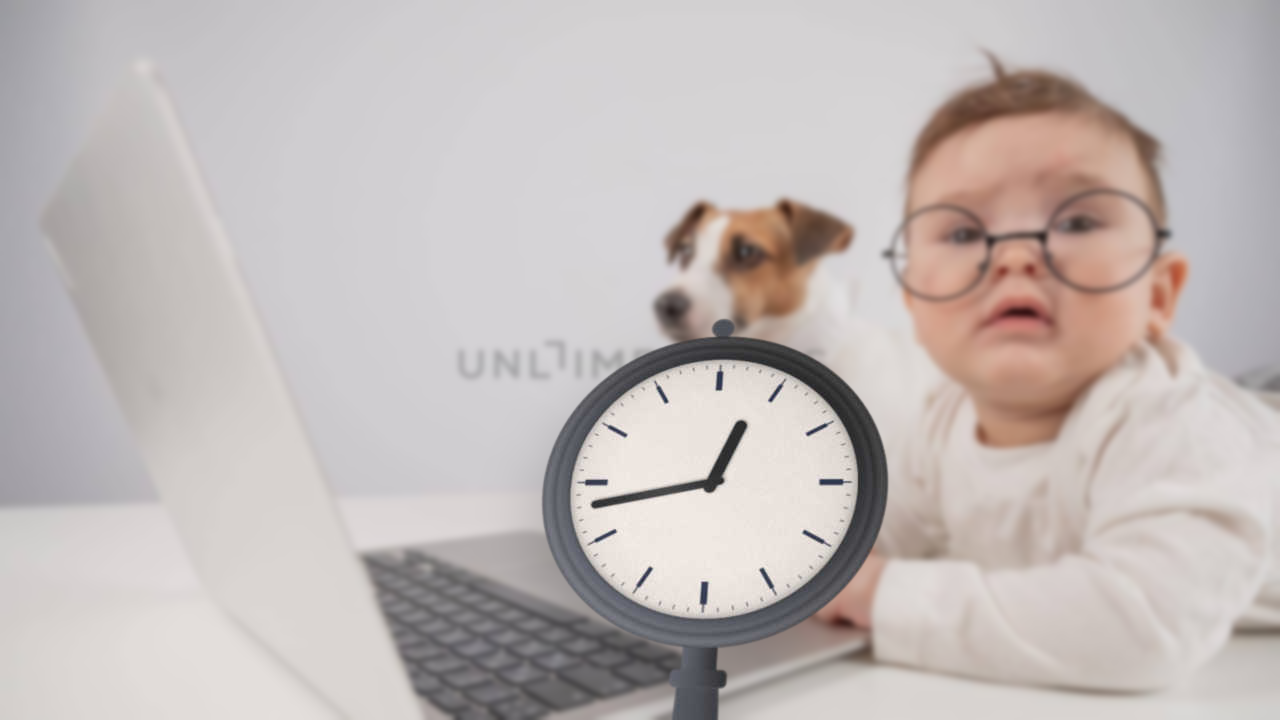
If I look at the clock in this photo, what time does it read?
12:43
